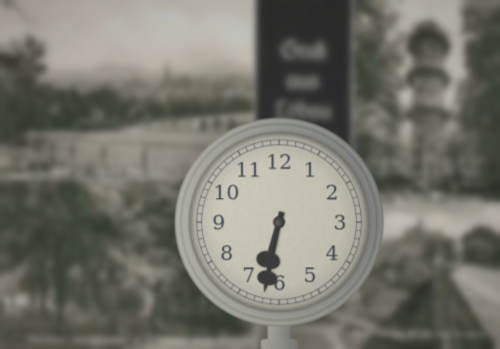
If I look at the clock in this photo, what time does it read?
6:32
